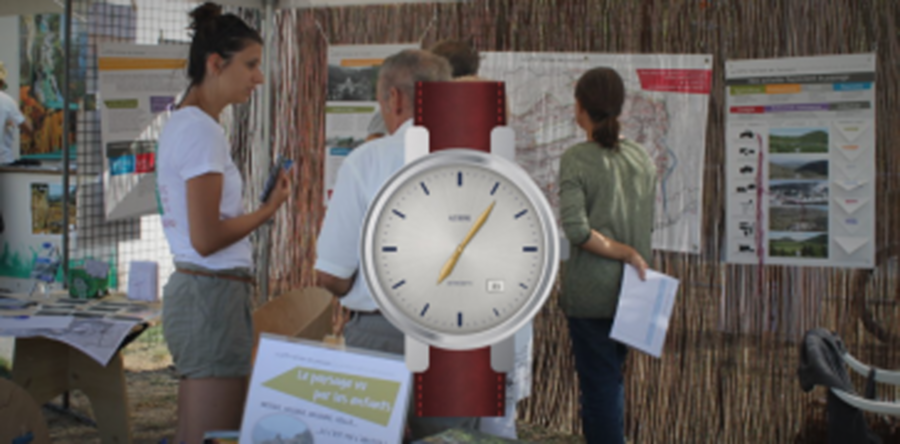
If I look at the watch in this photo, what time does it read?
7:06
